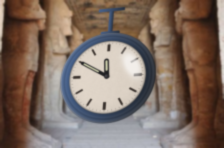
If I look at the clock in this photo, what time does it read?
11:50
